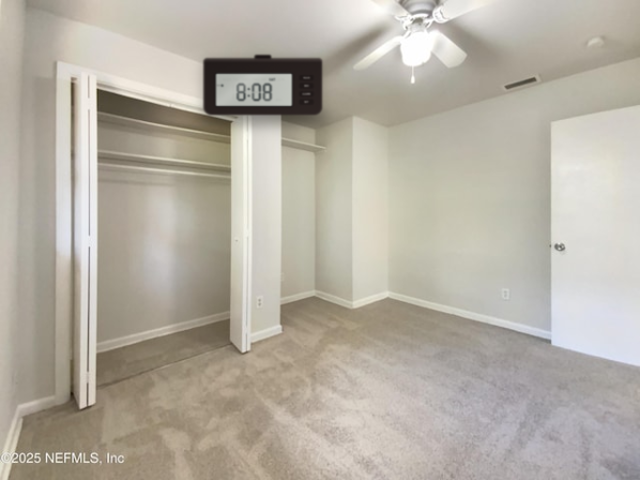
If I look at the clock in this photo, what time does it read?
8:08
